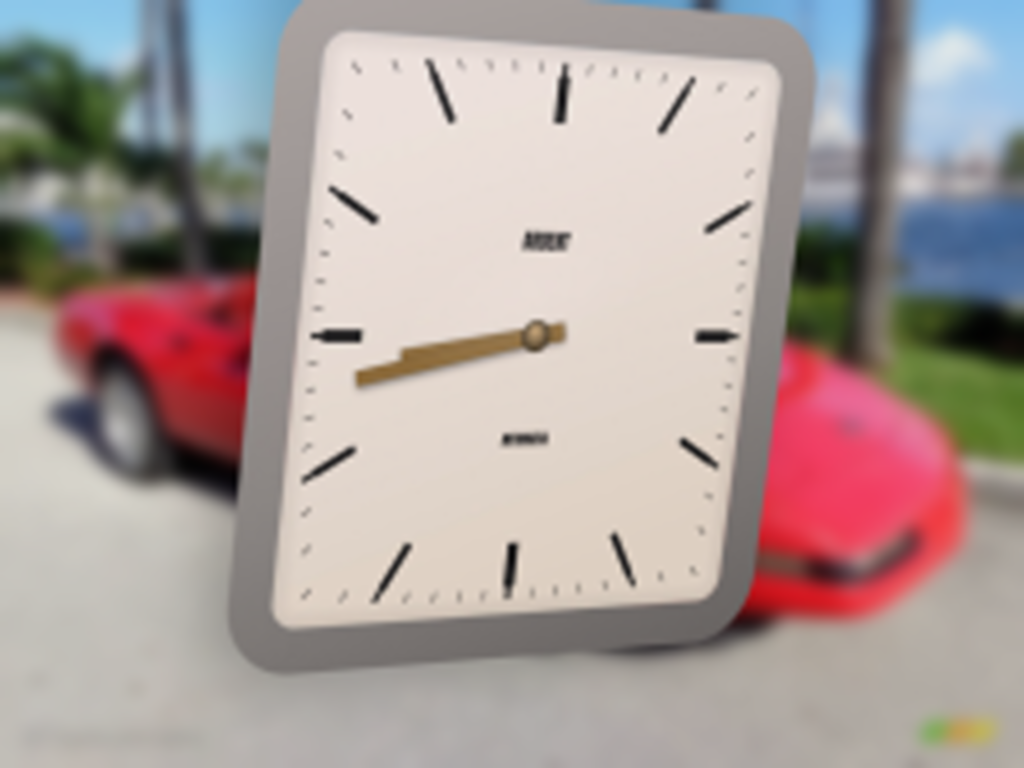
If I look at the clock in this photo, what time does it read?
8:43
